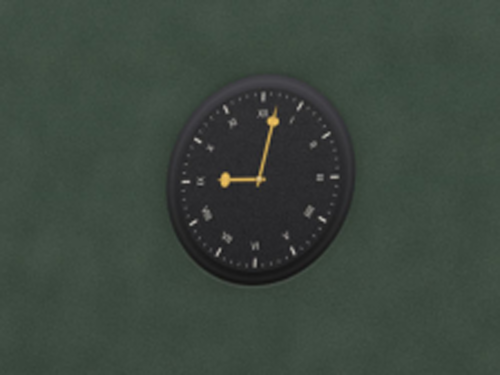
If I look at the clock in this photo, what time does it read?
9:02
